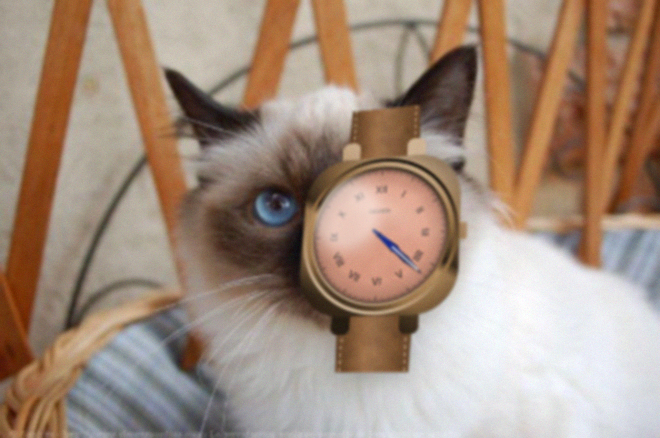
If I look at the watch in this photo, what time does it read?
4:22
